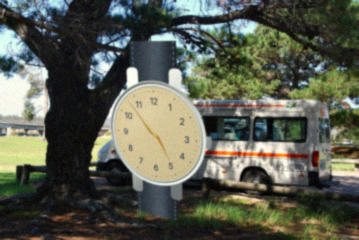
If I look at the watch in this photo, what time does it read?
4:53
